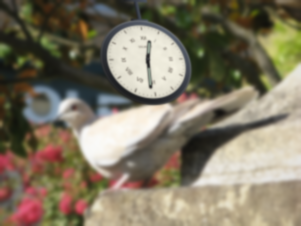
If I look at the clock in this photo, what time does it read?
12:31
